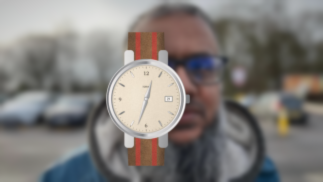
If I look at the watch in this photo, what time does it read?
12:33
